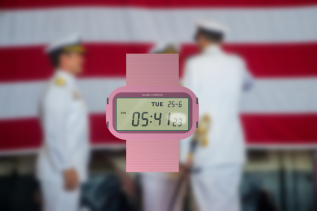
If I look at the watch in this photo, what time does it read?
5:41:23
